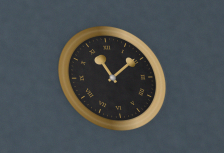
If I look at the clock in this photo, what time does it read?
11:09
